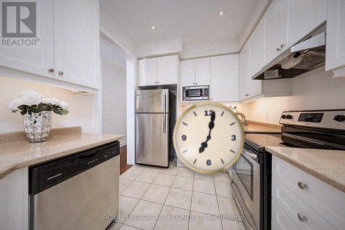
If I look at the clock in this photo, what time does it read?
7:02
